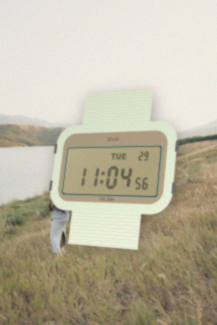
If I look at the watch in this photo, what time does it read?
11:04:56
